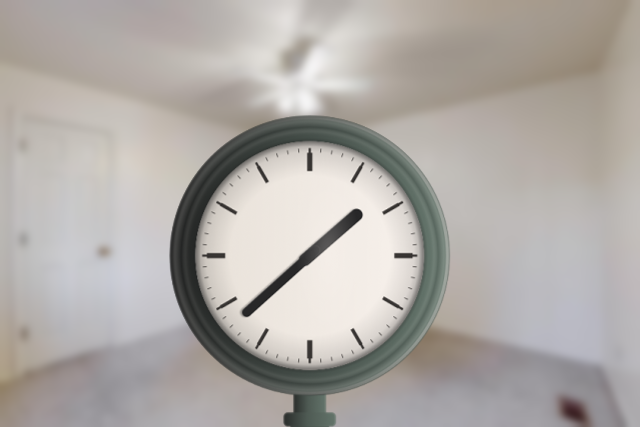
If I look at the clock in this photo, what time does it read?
1:38
